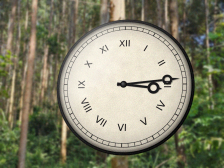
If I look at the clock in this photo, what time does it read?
3:14
